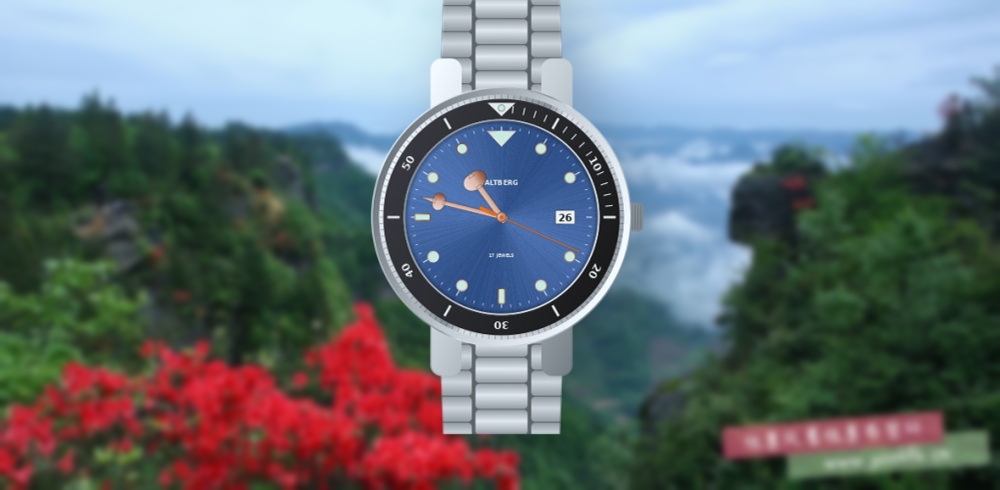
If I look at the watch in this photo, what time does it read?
10:47:19
